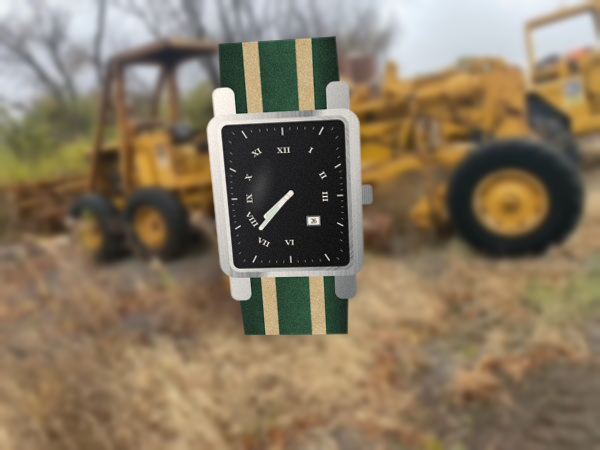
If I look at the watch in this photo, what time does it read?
7:37
